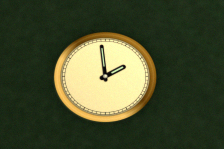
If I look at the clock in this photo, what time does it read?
1:59
